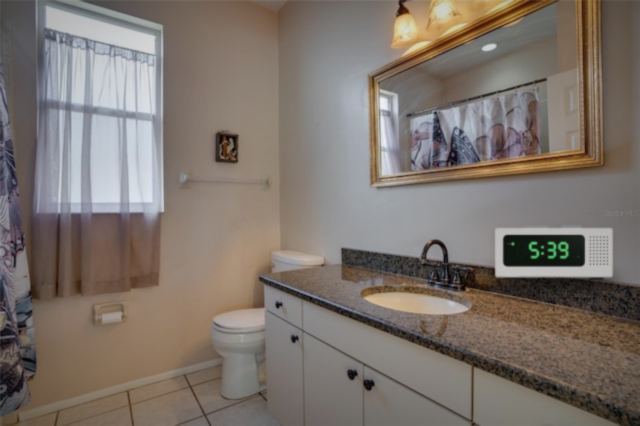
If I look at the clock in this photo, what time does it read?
5:39
